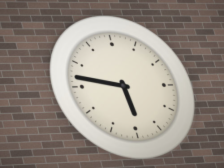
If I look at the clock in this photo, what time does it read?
5:47
